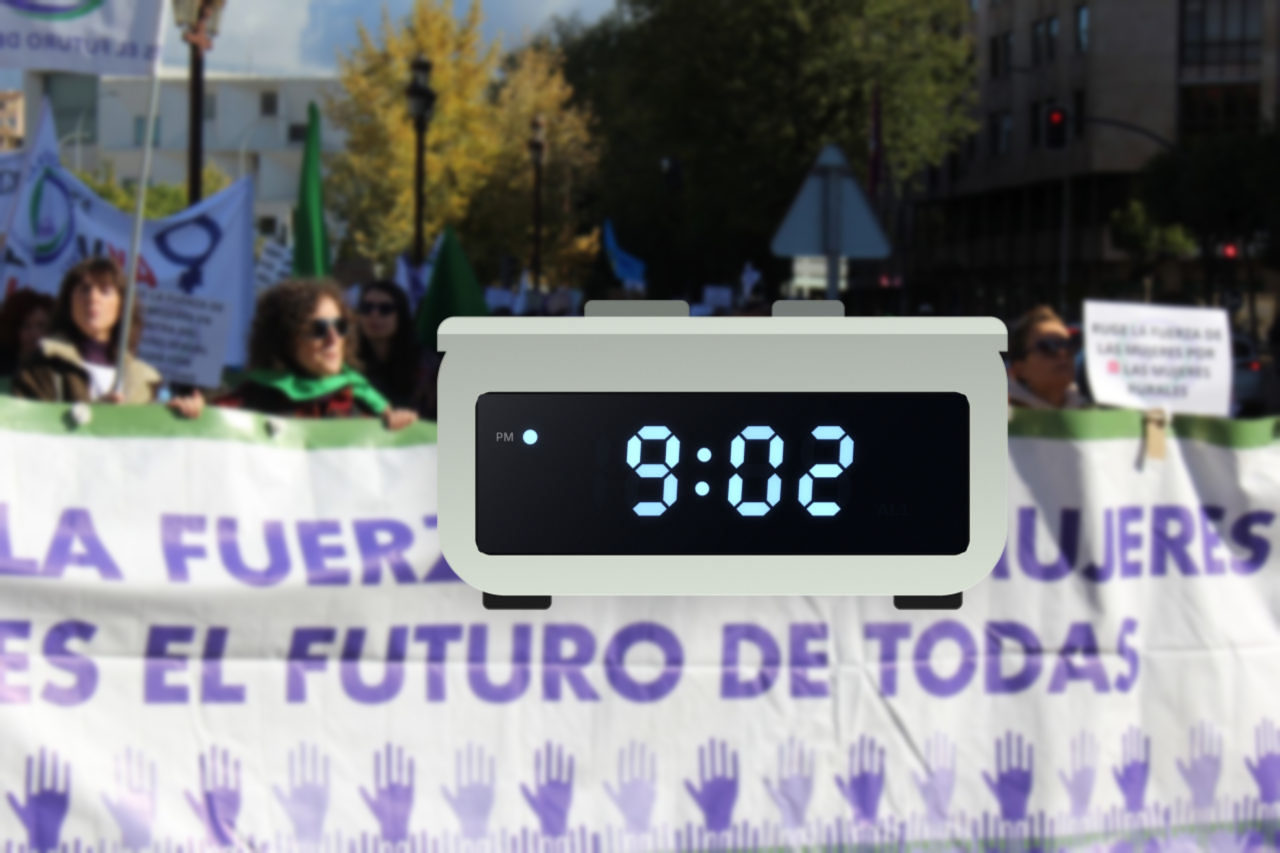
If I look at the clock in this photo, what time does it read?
9:02
